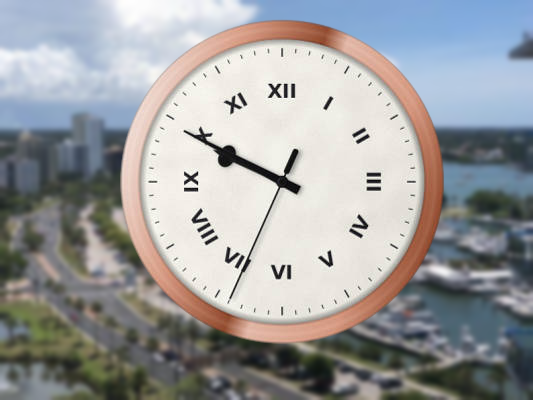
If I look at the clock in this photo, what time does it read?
9:49:34
